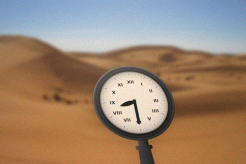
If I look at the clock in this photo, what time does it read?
8:30
